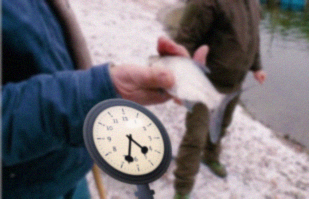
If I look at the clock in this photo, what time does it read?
4:33
